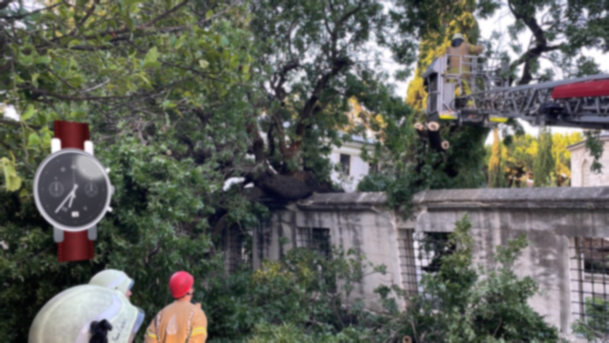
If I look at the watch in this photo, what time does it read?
6:37
